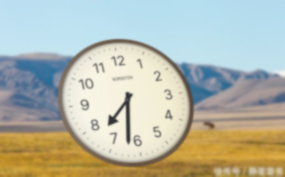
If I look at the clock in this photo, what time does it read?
7:32
